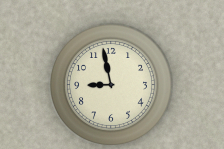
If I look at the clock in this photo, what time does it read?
8:58
